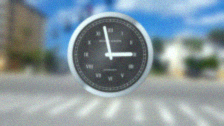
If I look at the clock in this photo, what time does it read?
2:58
